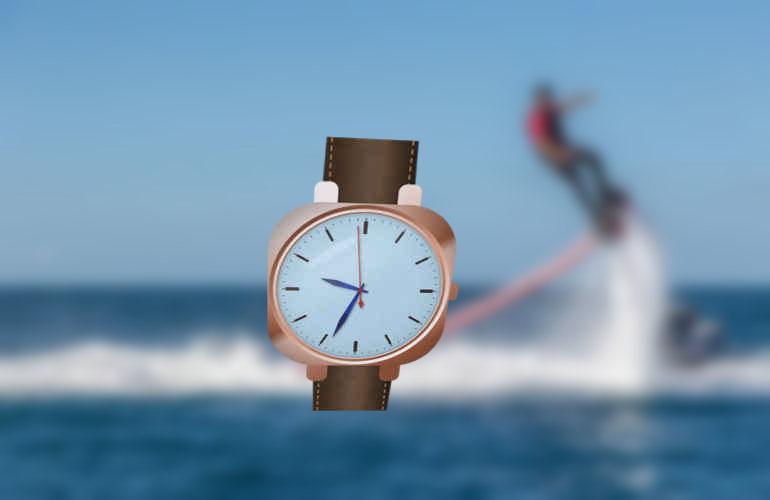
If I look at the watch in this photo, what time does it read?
9:33:59
